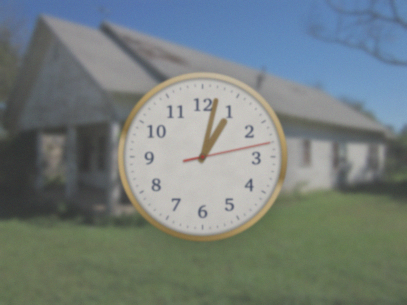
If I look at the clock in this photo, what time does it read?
1:02:13
